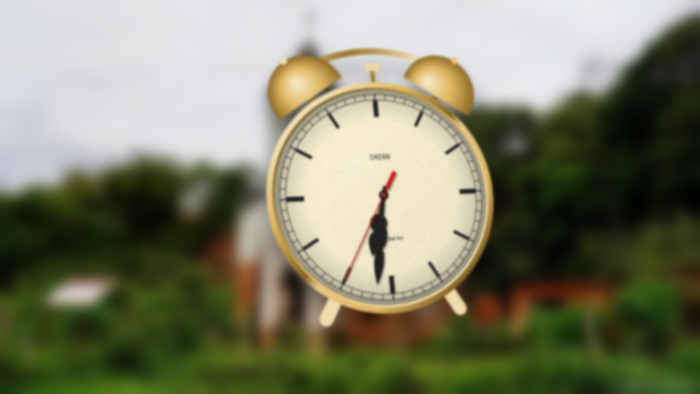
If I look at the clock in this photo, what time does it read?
6:31:35
